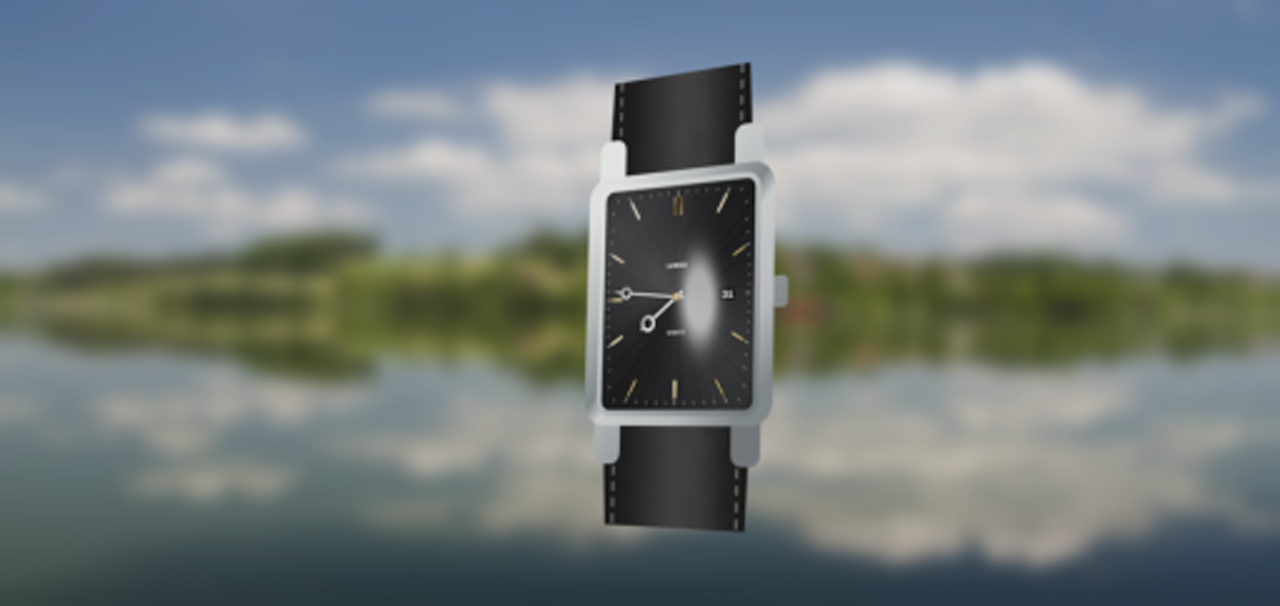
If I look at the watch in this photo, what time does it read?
7:46
